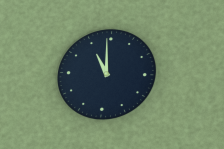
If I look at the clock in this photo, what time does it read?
10:59
